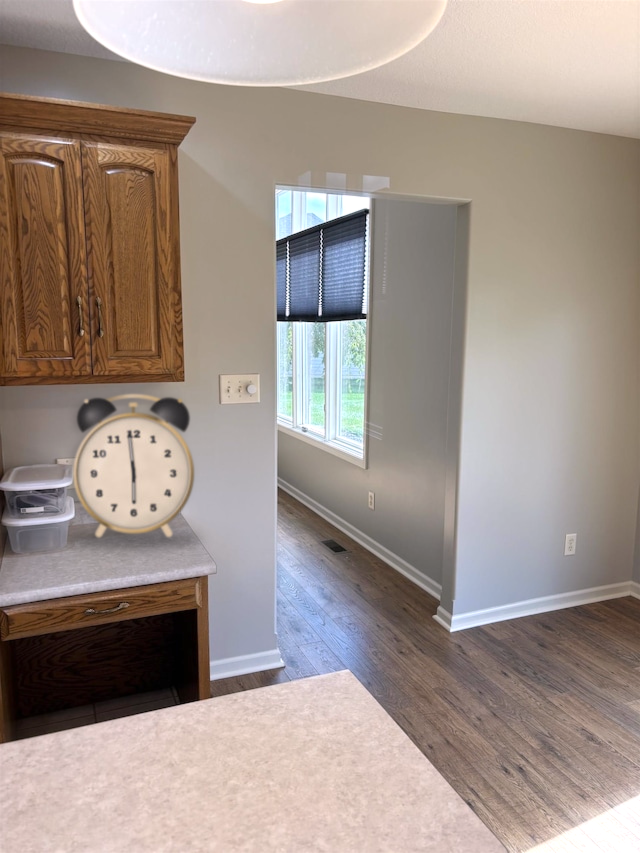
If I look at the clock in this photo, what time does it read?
5:59
